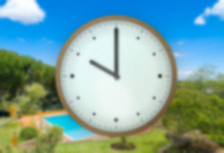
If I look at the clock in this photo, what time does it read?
10:00
